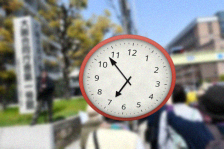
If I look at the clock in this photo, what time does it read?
6:53
